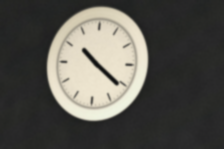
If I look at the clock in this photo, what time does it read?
10:21
